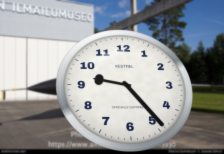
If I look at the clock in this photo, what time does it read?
9:24
